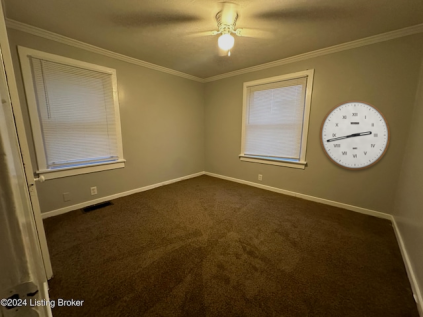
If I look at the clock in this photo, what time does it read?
2:43
